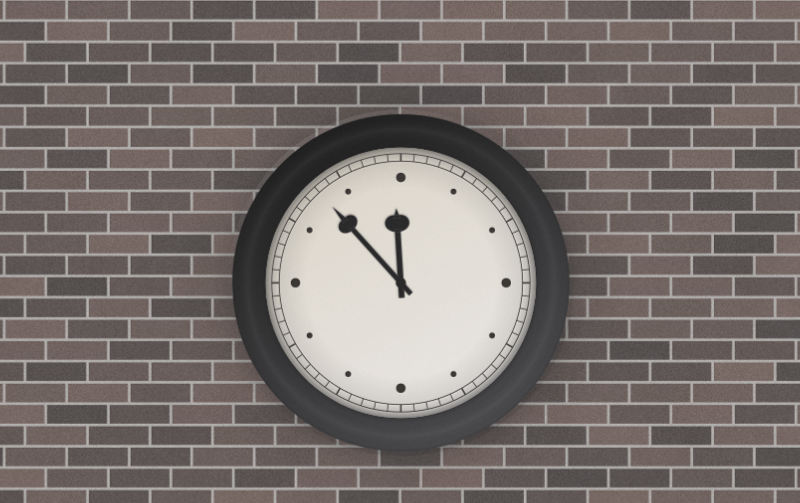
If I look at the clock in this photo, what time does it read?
11:53
